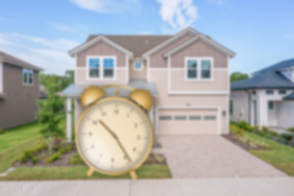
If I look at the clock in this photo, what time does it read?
10:24
